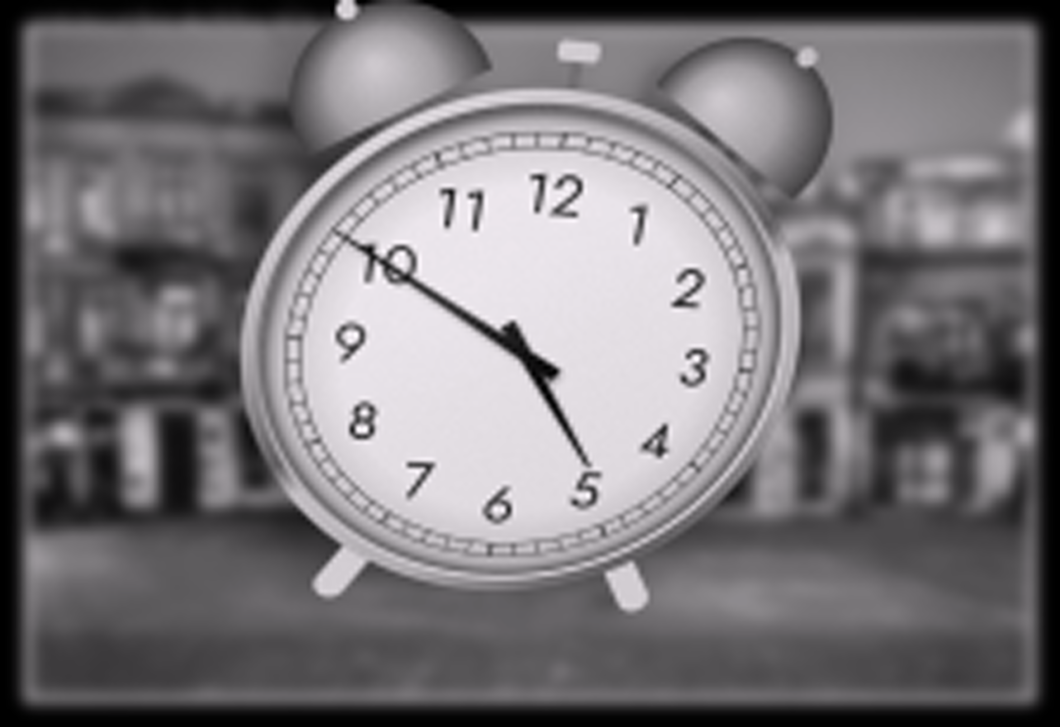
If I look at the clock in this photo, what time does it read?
4:50
